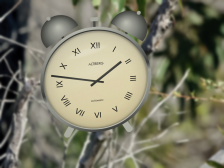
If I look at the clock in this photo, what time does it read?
1:47
